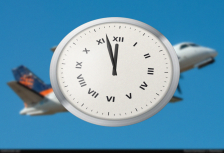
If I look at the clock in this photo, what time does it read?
11:57
